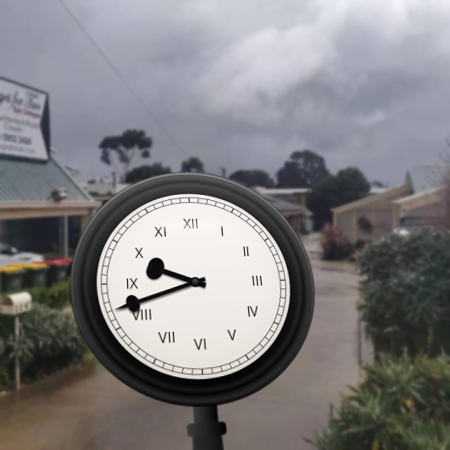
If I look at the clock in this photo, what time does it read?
9:42
